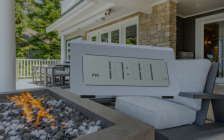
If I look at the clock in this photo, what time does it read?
11:11
